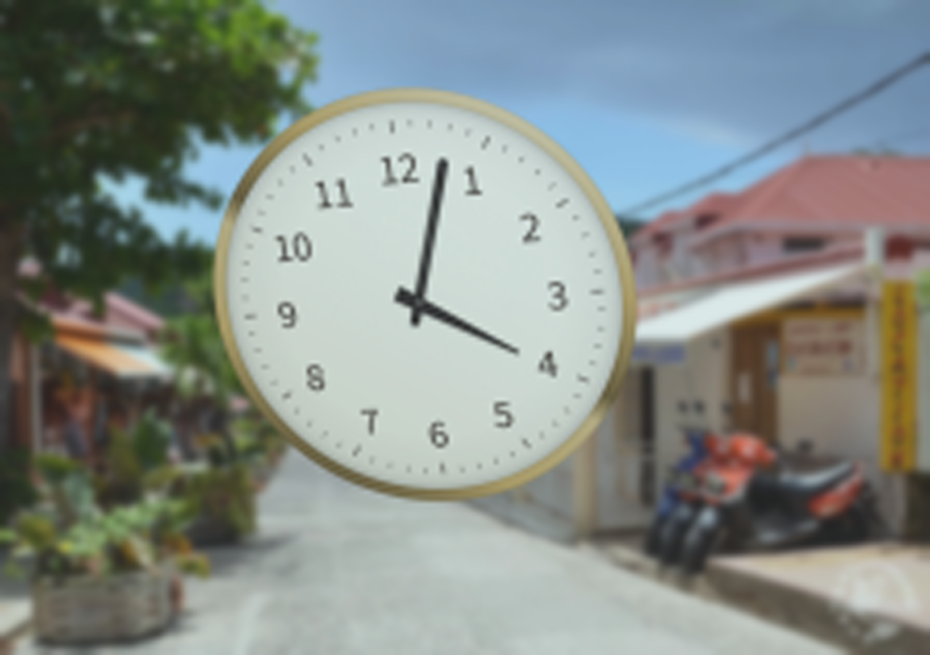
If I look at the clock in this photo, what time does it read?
4:03
